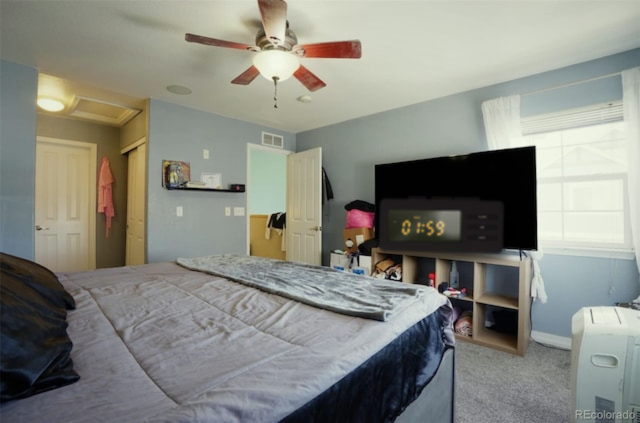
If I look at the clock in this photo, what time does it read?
1:59
